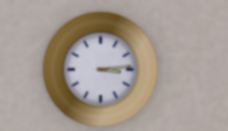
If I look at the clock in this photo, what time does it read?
3:14
